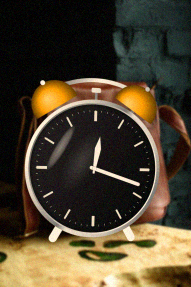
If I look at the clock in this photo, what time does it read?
12:18
